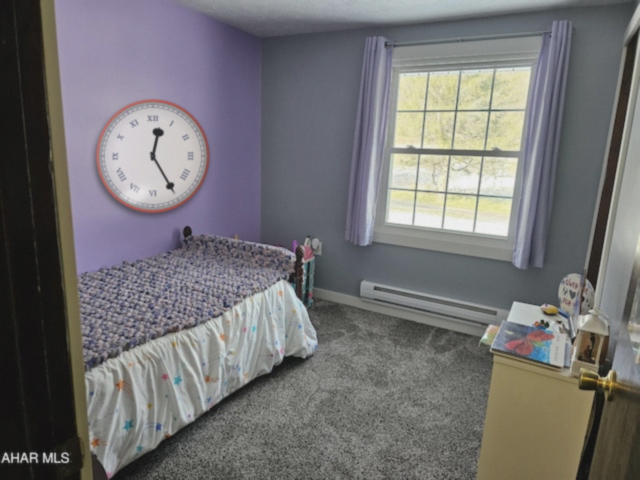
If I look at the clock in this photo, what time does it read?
12:25
